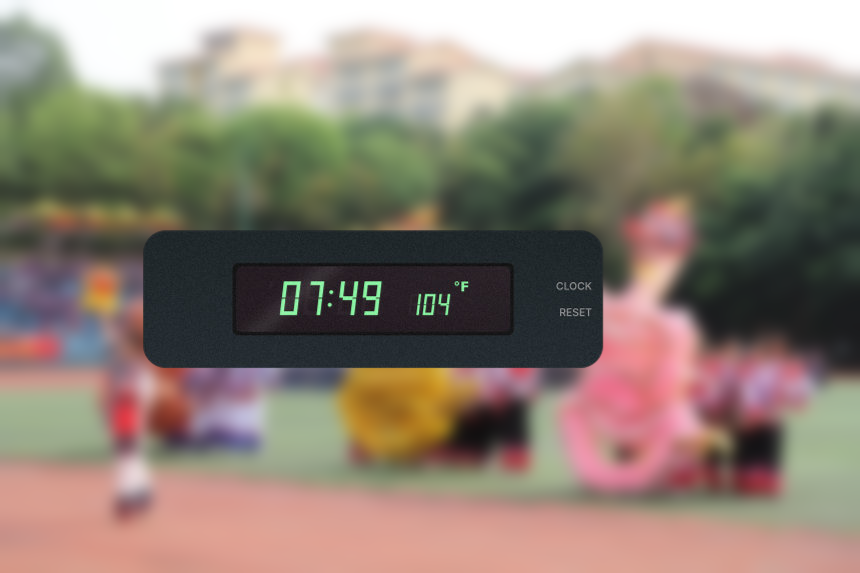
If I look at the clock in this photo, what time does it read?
7:49
